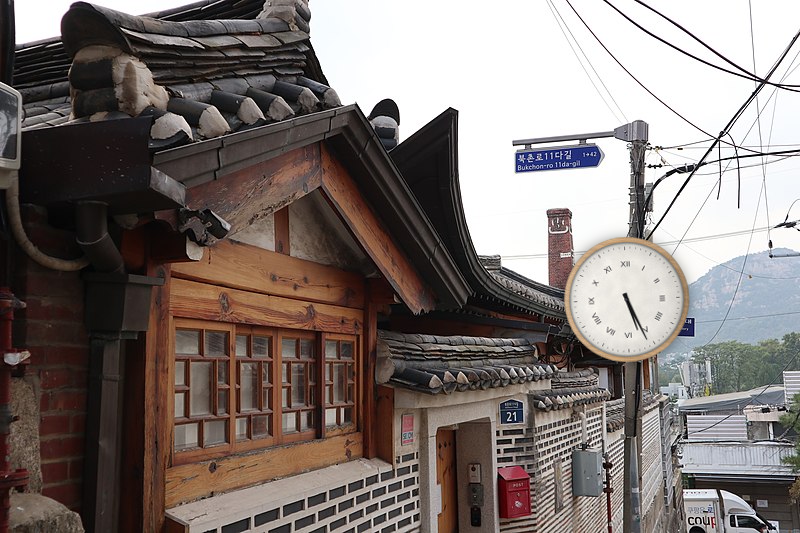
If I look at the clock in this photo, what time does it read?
5:26
